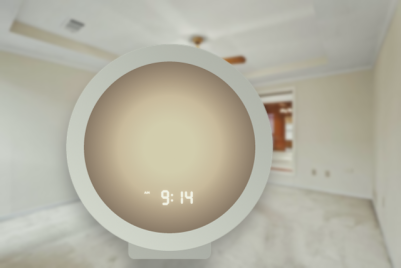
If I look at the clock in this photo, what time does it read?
9:14
